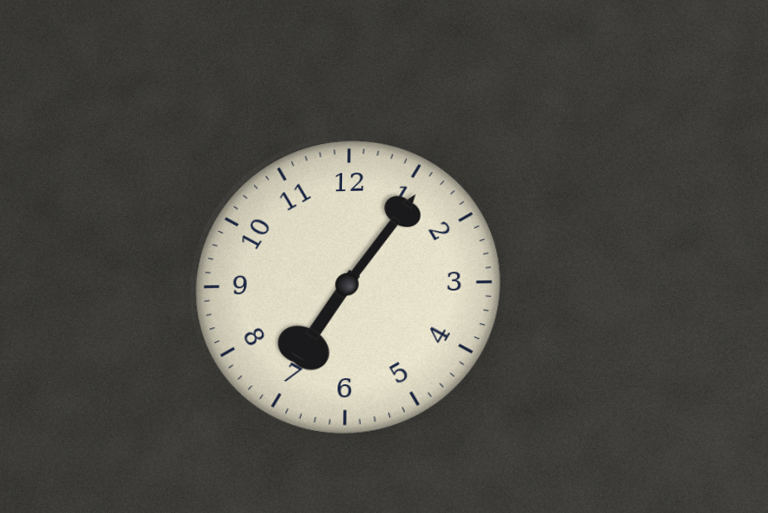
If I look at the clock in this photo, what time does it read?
7:06
